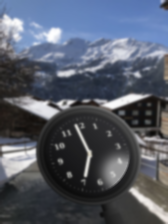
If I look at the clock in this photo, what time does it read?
6:59
